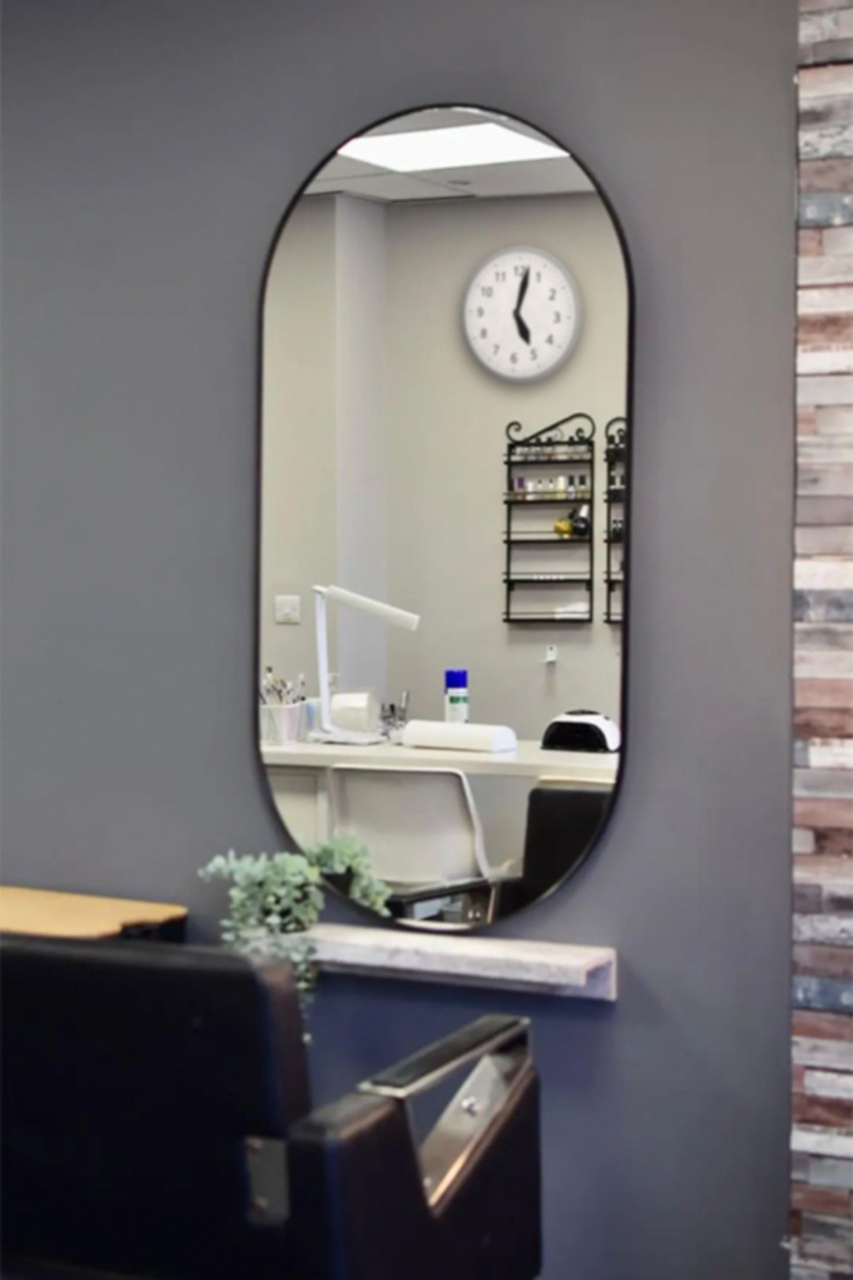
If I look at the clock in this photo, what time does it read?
5:02
